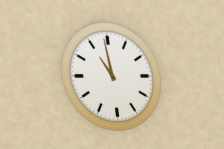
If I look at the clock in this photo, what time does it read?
10:59
